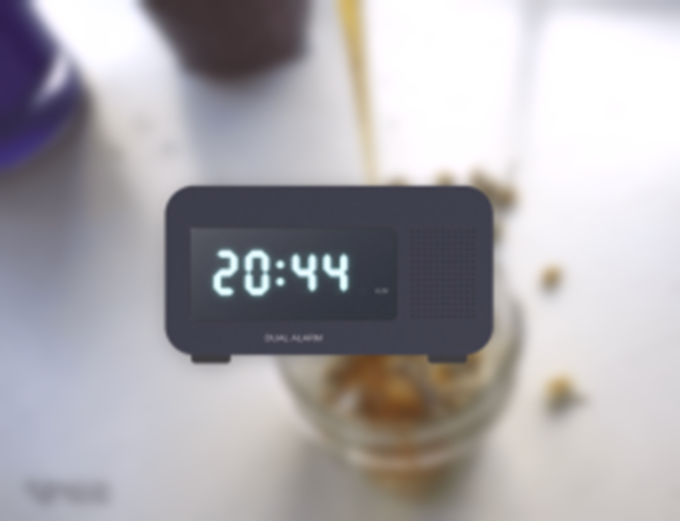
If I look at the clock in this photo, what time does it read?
20:44
